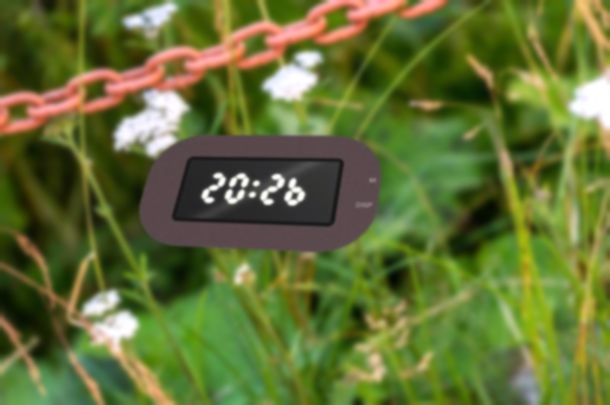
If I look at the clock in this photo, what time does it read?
20:26
